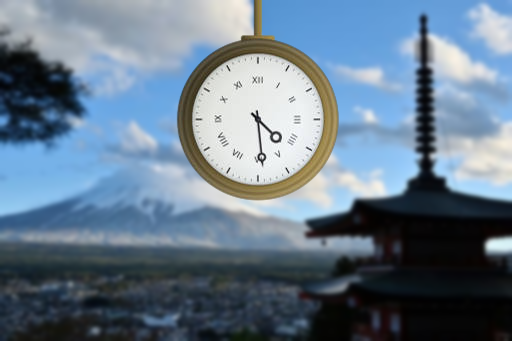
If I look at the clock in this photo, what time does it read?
4:29
